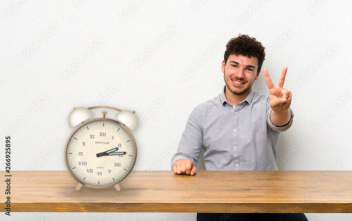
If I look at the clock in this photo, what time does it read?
2:14
